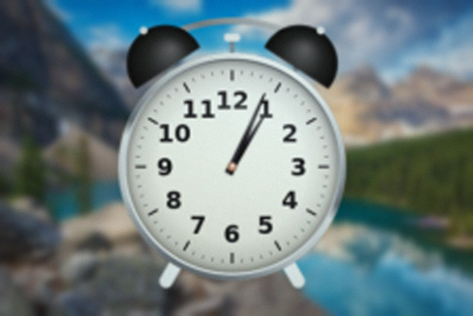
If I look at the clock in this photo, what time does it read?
1:04
